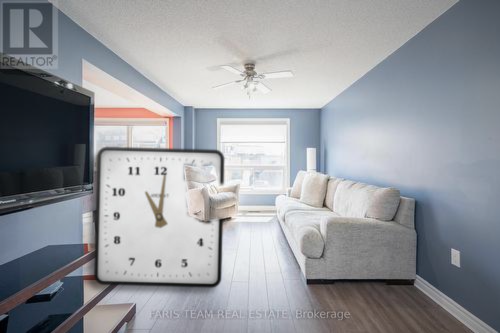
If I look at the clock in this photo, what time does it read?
11:01
